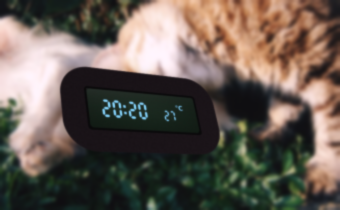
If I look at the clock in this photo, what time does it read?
20:20
